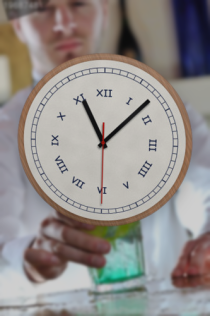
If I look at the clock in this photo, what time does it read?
11:07:30
